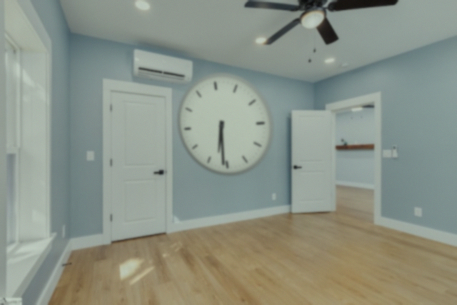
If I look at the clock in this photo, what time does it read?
6:31
